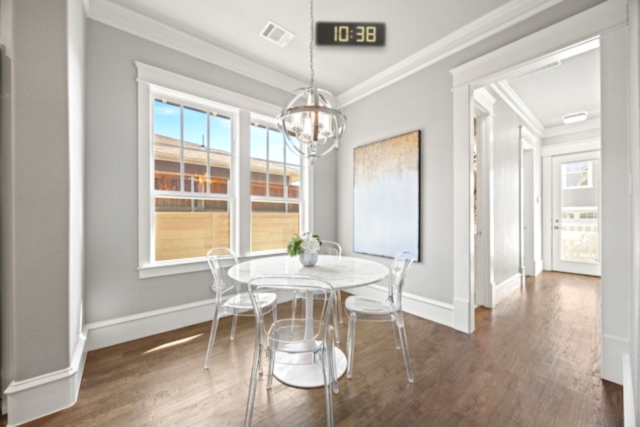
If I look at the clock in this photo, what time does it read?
10:38
